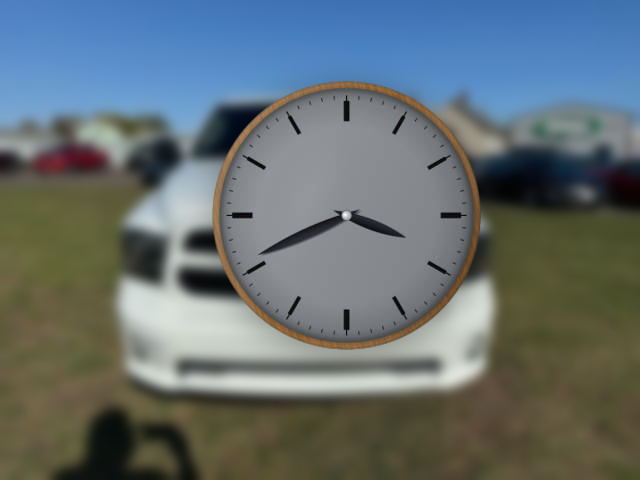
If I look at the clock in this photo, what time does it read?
3:41
